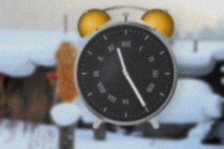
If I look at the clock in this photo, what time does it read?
11:25
